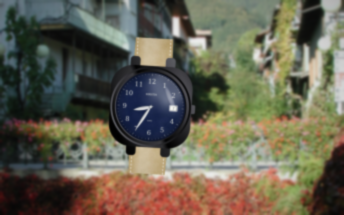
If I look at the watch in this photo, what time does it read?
8:35
